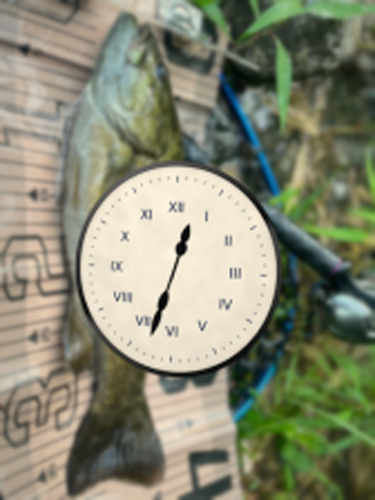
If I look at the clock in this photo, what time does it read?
12:33
